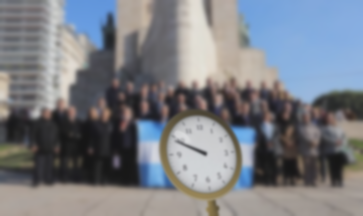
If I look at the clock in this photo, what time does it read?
9:49
